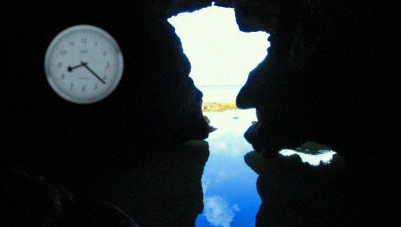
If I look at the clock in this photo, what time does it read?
8:22
